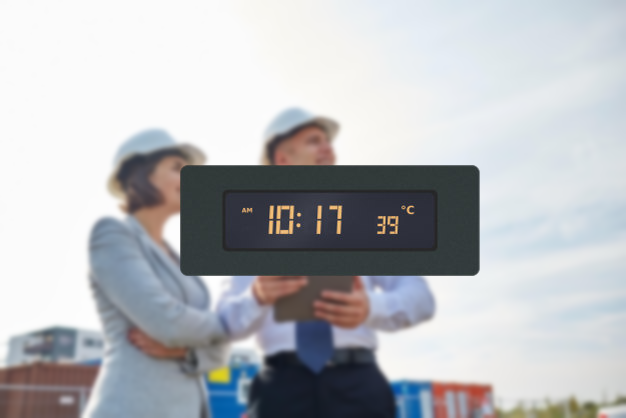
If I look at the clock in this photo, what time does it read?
10:17
